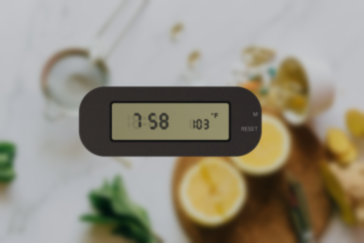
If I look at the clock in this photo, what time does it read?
7:58
